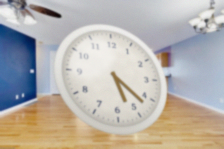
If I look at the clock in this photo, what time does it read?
5:22
